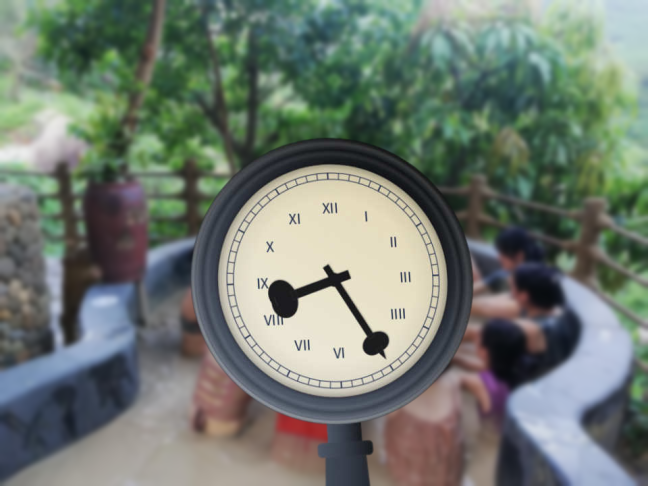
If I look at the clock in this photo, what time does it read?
8:25
